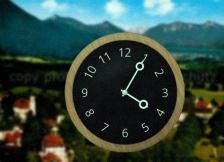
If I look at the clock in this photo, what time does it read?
4:05
